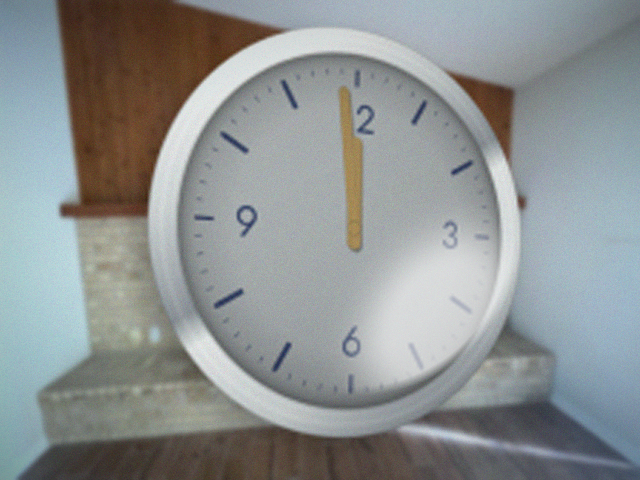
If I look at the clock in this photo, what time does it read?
11:59
